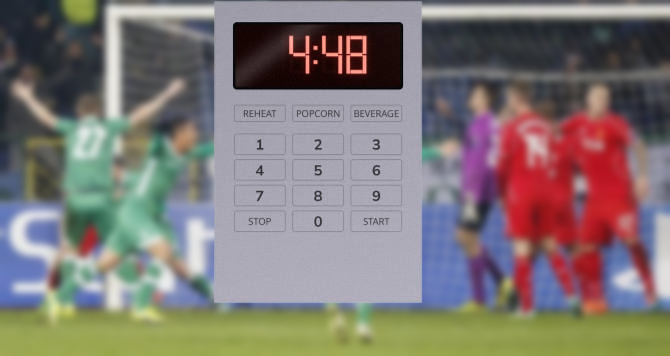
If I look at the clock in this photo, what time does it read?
4:48
